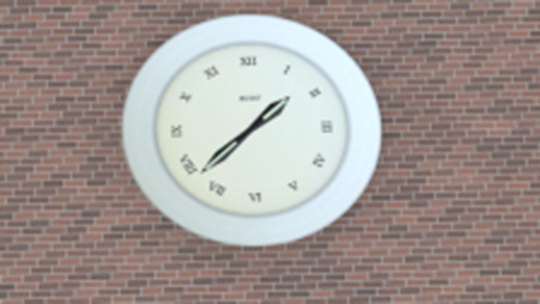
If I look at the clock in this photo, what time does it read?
1:38
